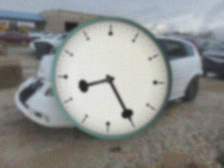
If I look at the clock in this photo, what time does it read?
8:25
